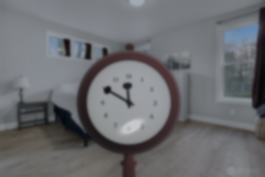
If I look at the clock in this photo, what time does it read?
11:50
